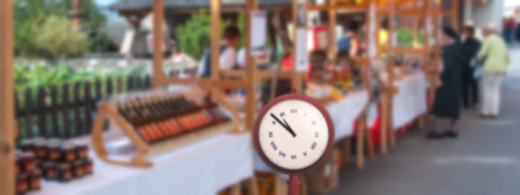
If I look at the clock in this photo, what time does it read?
10:52
